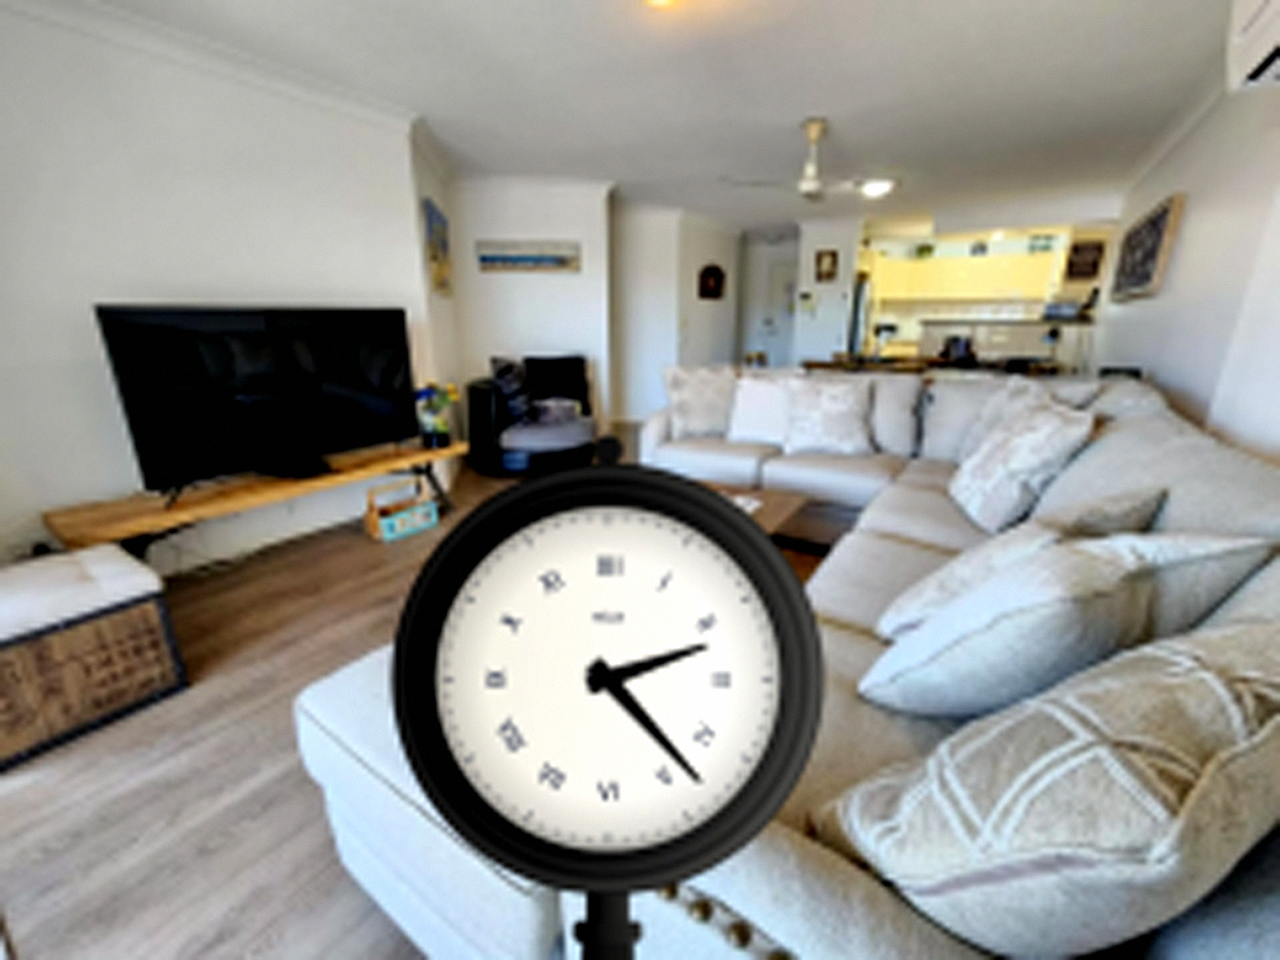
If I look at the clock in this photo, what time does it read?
2:23
